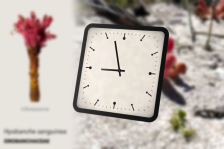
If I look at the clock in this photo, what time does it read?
8:57
